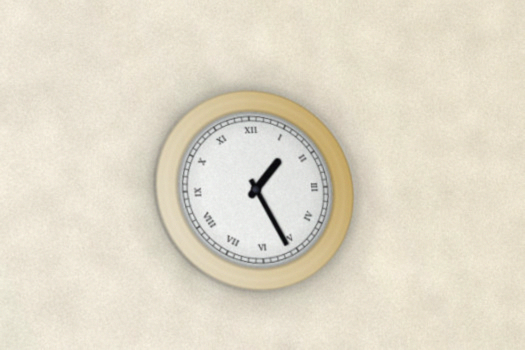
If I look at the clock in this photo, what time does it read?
1:26
